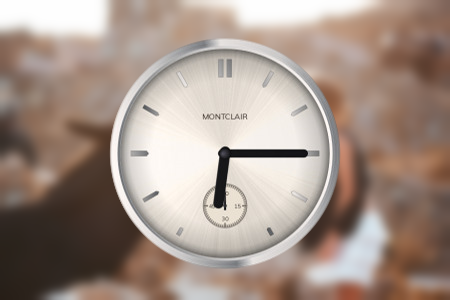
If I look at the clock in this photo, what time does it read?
6:15
